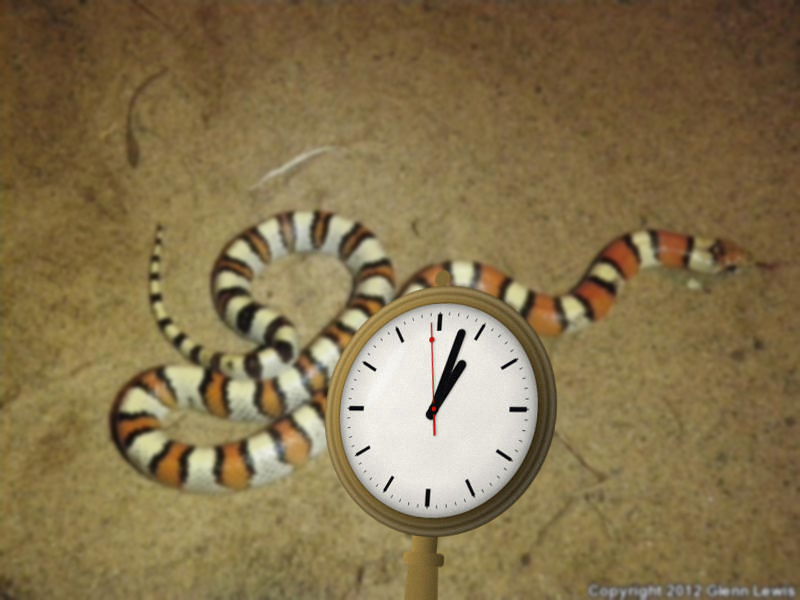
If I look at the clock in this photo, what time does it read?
1:02:59
